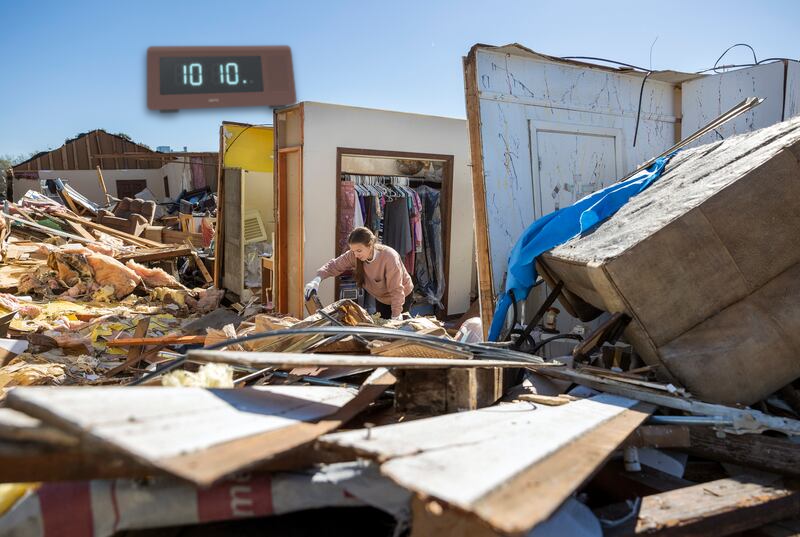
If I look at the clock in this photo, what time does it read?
10:10
